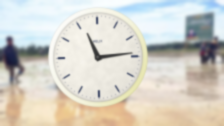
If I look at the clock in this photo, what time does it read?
11:14
